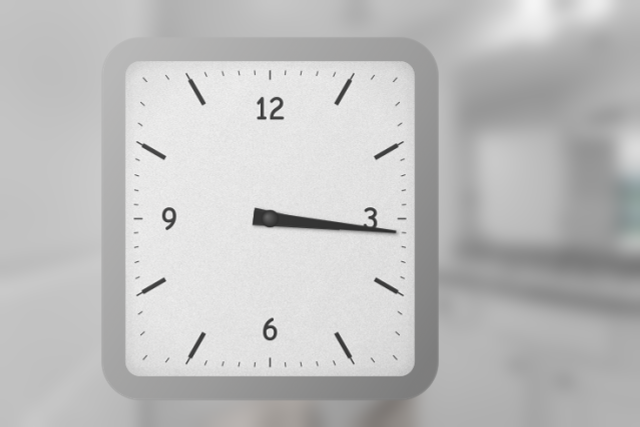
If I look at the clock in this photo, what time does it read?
3:16
